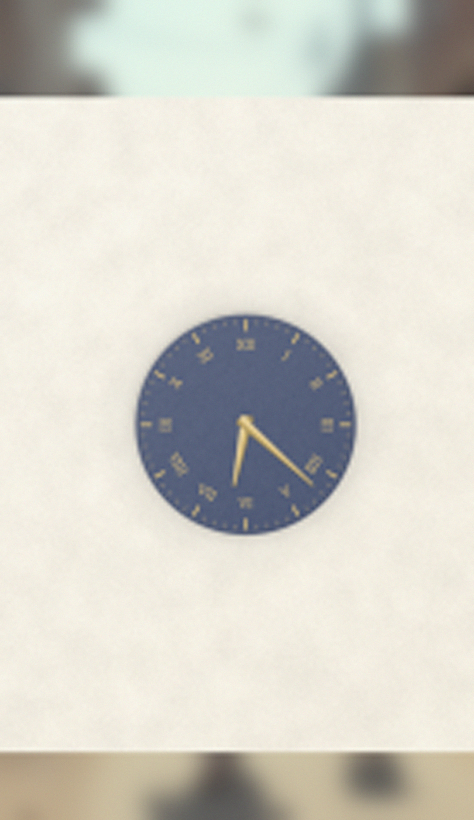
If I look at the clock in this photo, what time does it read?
6:22
